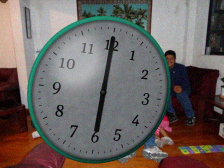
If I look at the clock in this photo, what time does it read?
6:00
